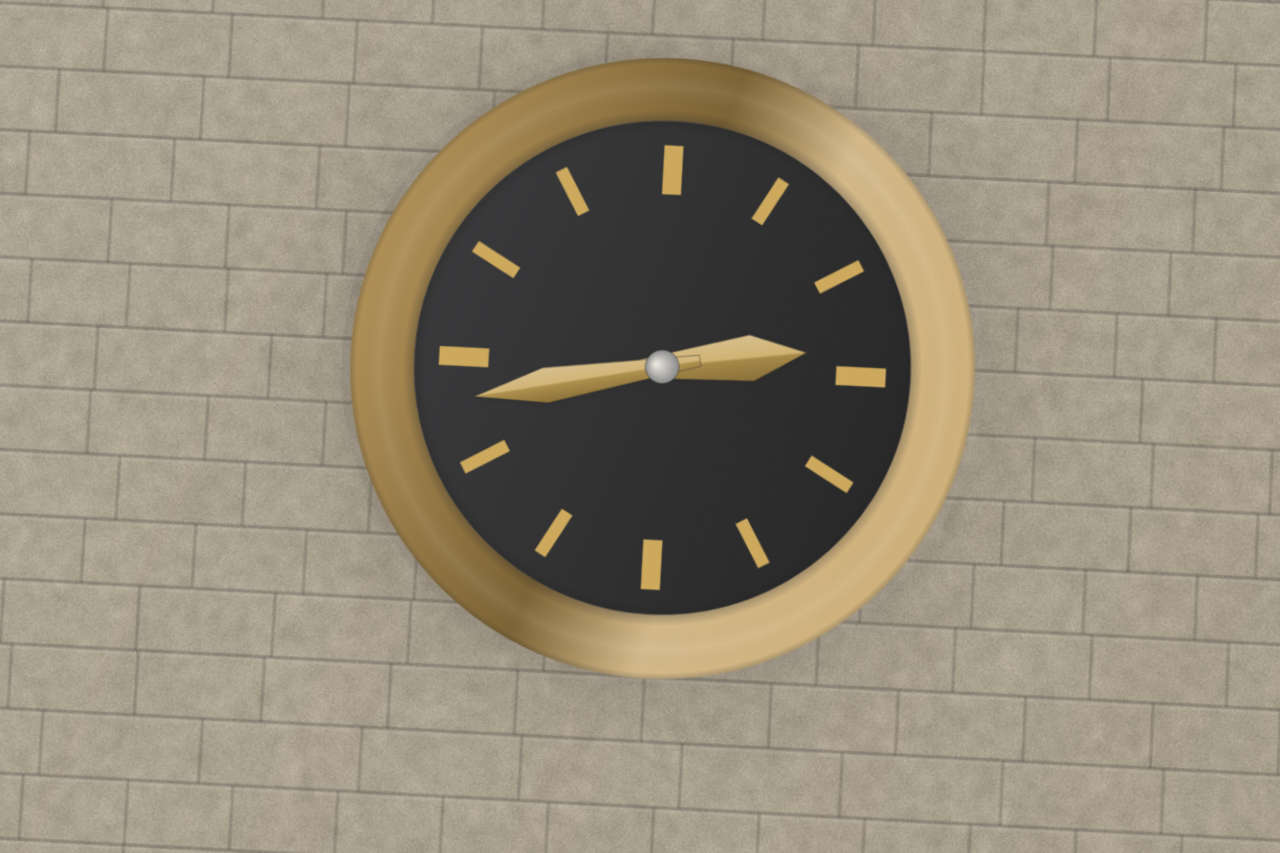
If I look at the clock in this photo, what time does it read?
2:43
